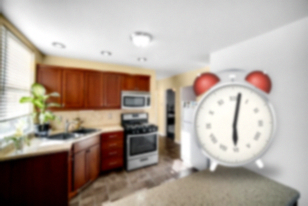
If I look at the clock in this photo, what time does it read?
6:02
